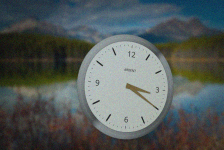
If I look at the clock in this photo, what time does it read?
3:20
